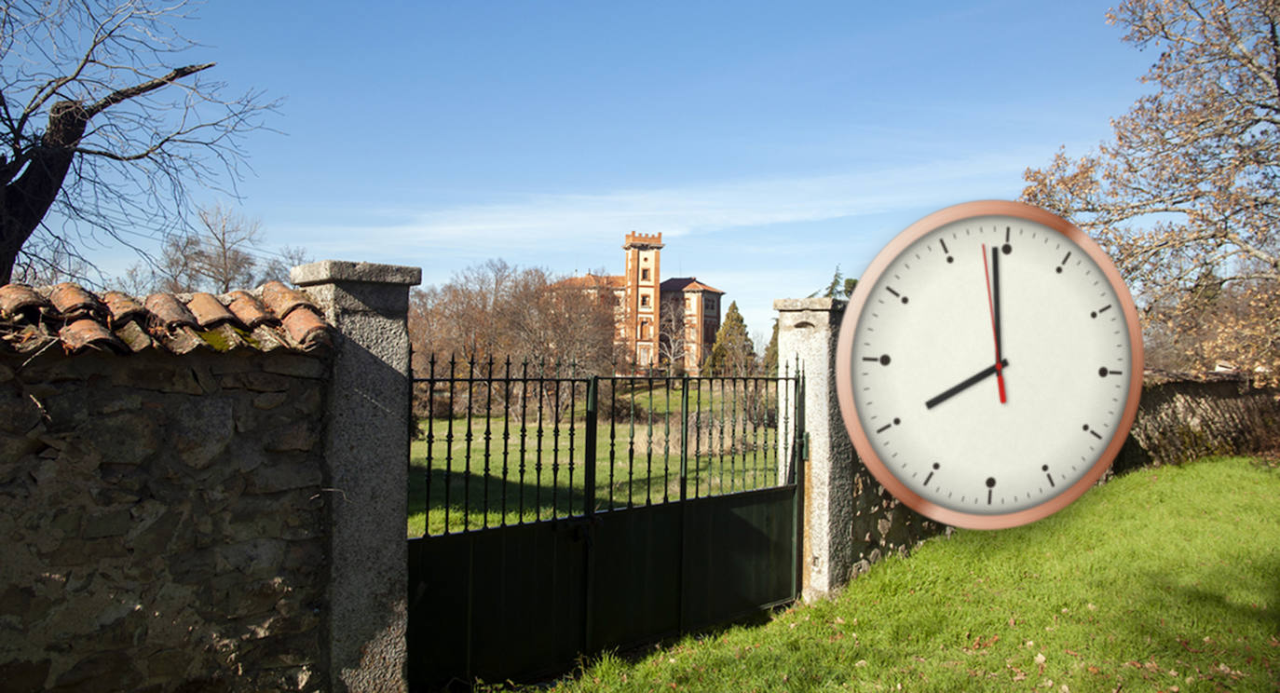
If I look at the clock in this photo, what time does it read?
7:58:58
